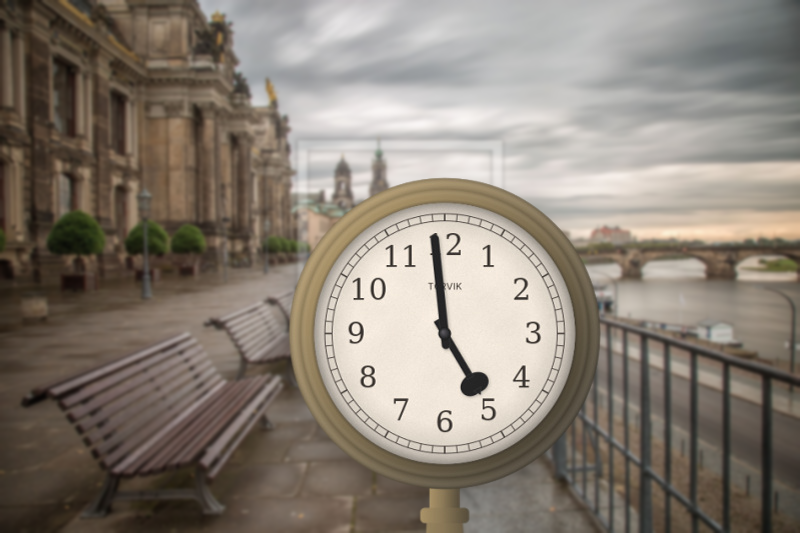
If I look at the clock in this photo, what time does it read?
4:59
